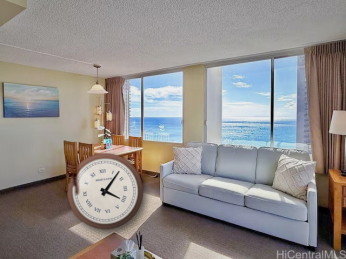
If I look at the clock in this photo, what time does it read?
4:07
